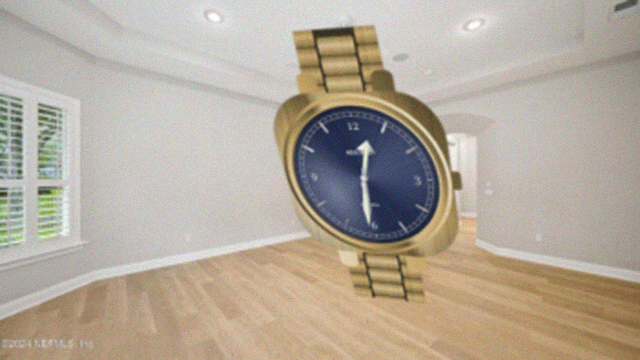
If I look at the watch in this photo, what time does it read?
12:31
